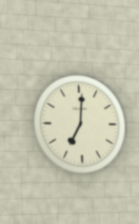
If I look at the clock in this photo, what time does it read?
7:01
